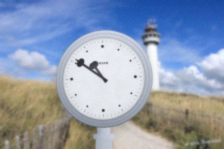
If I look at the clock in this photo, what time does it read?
10:51
